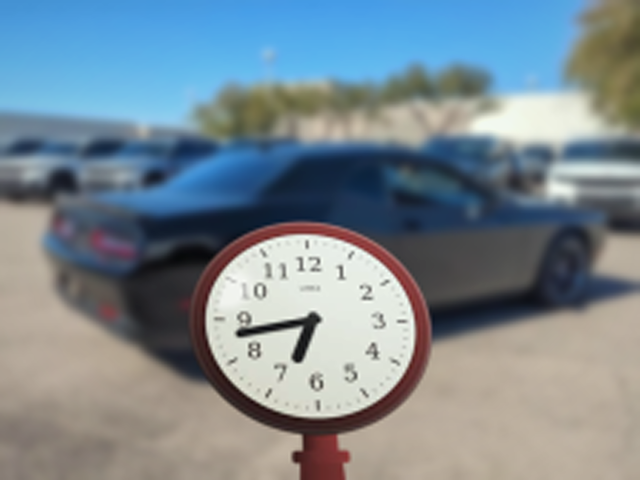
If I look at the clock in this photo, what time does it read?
6:43
